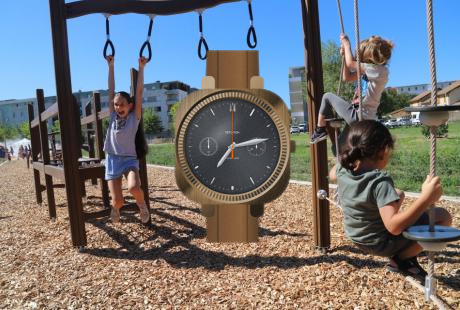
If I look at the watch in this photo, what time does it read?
7:13
